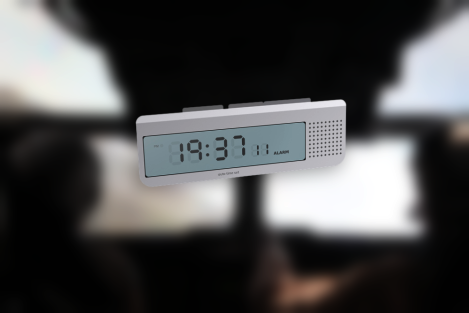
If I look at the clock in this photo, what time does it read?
19:37:11
